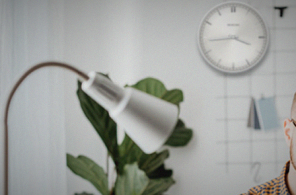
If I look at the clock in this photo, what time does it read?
3:44
